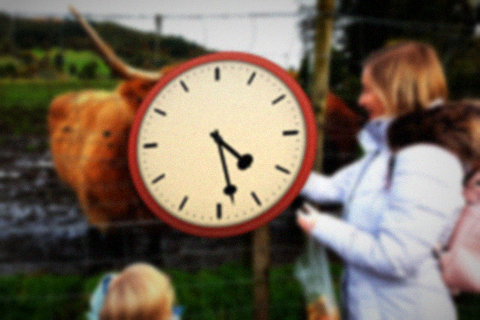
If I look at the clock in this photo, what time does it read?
4:28
